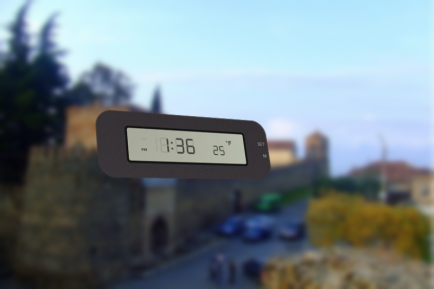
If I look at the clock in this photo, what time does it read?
1:36
